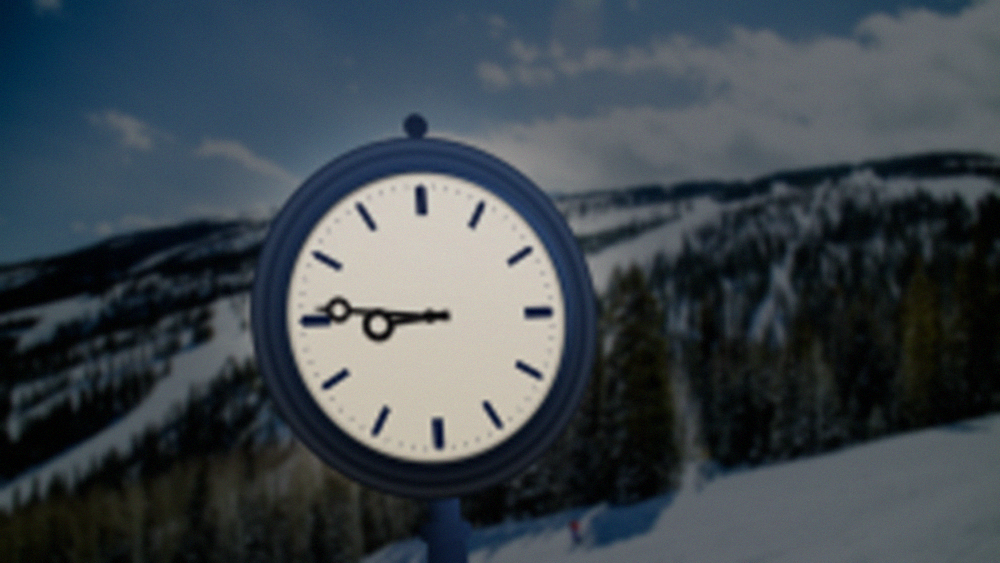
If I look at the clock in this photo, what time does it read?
8:46
